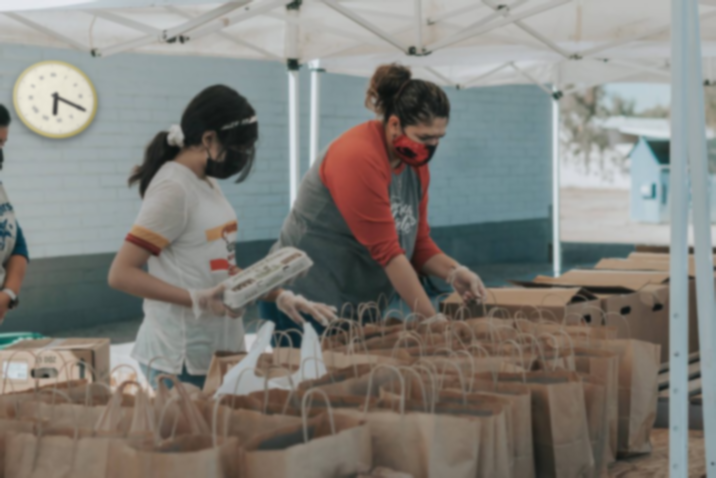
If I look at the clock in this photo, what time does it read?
6:20
